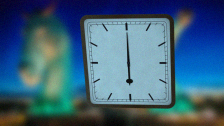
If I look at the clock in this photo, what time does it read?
6:00
